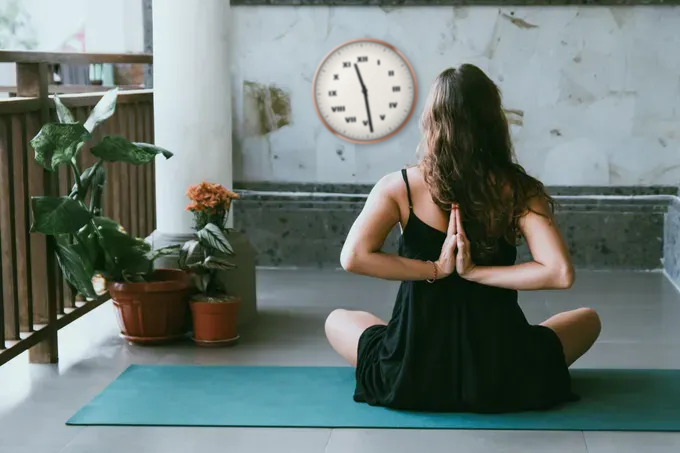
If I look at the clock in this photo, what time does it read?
11:29
